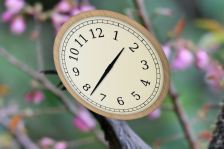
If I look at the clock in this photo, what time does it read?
1:38
